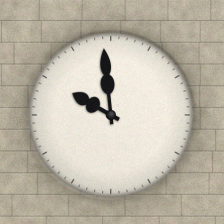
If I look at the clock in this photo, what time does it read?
9:59
